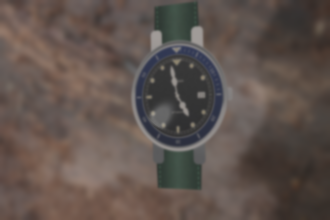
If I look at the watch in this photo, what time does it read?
4:58
